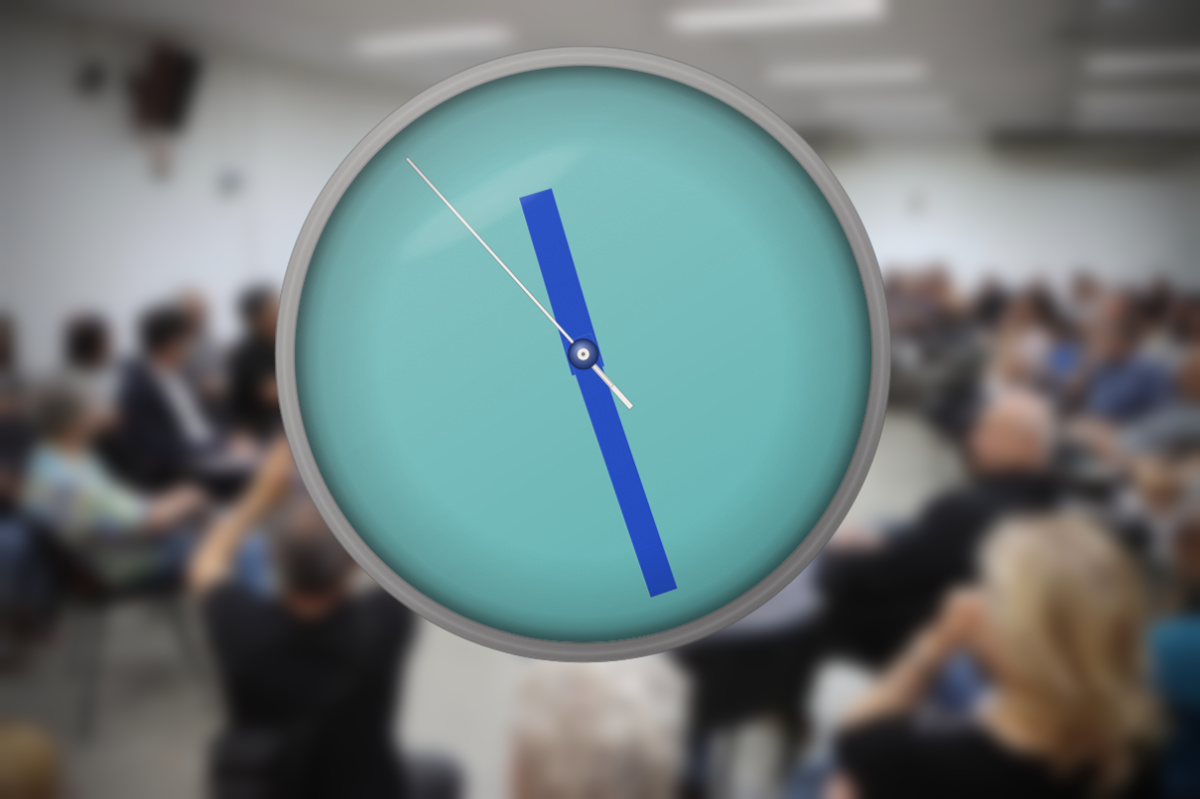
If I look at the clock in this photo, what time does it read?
11:26:53
